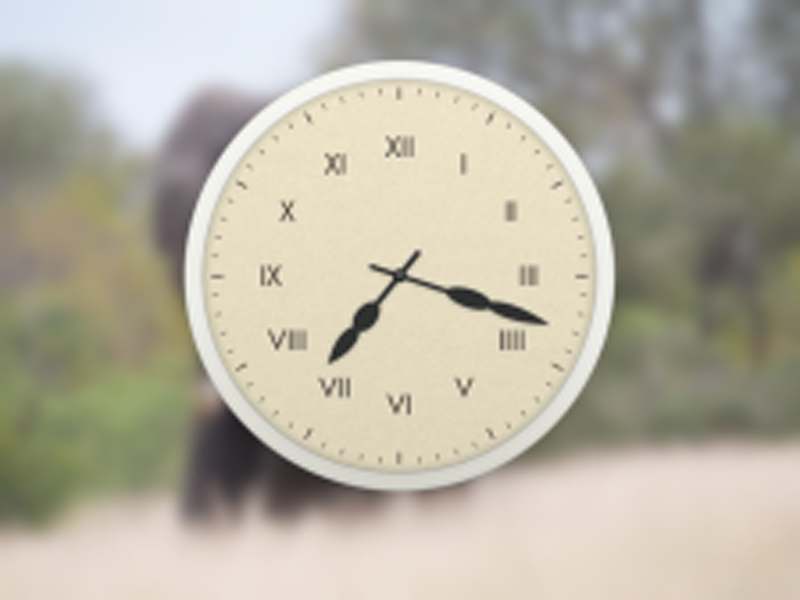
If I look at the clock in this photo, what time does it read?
7:18
